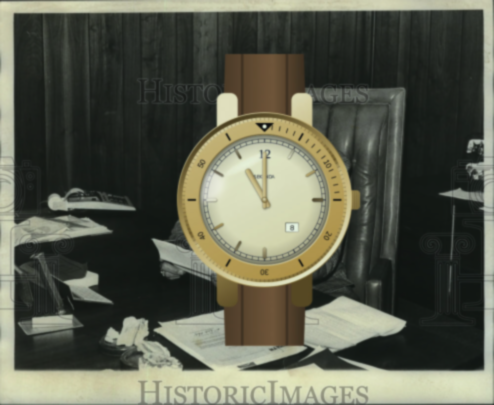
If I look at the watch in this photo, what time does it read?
11:00
